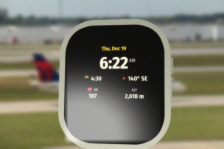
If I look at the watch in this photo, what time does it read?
6:22
